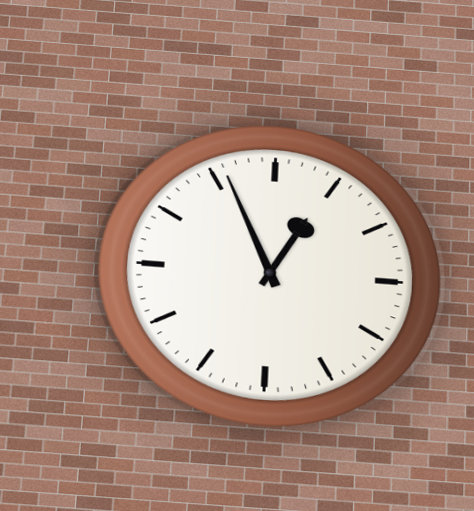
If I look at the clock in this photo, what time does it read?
12:56
